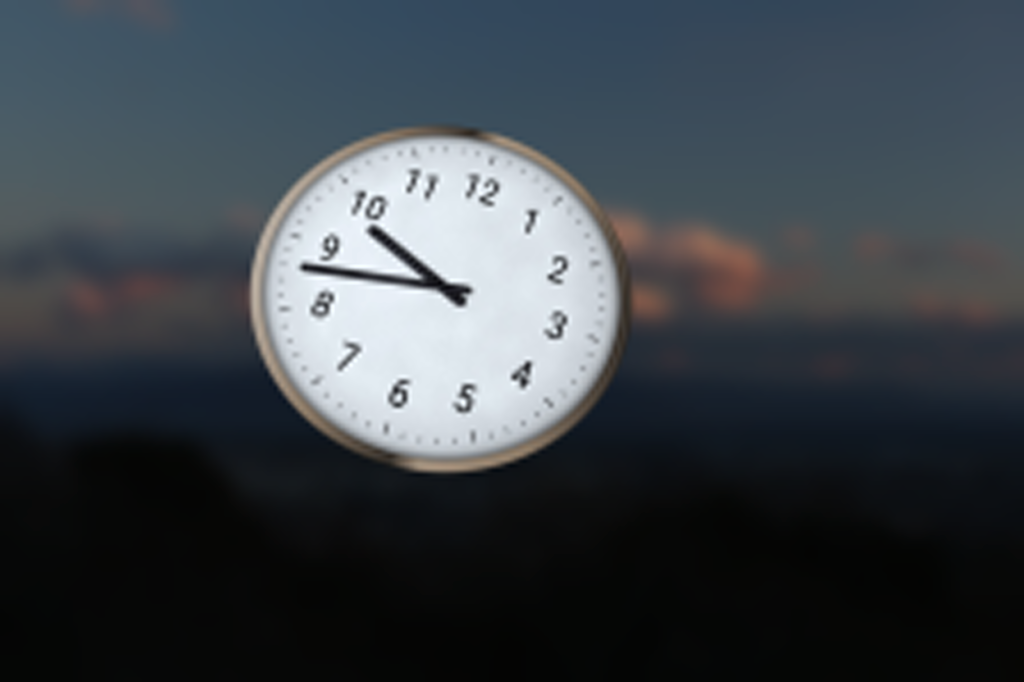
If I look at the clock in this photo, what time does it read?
9:43
